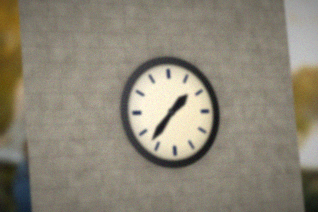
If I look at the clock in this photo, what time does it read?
1:37
